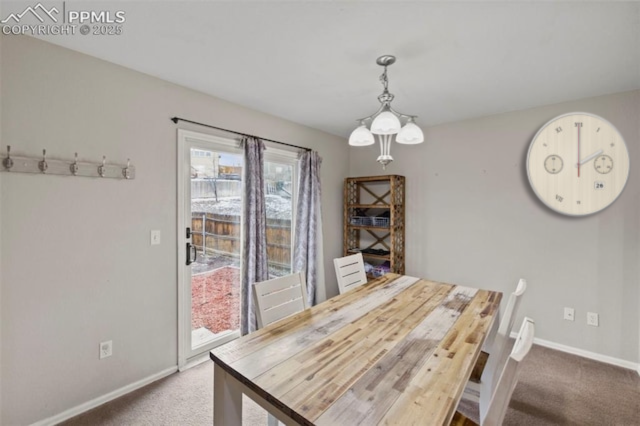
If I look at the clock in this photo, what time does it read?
2:00
